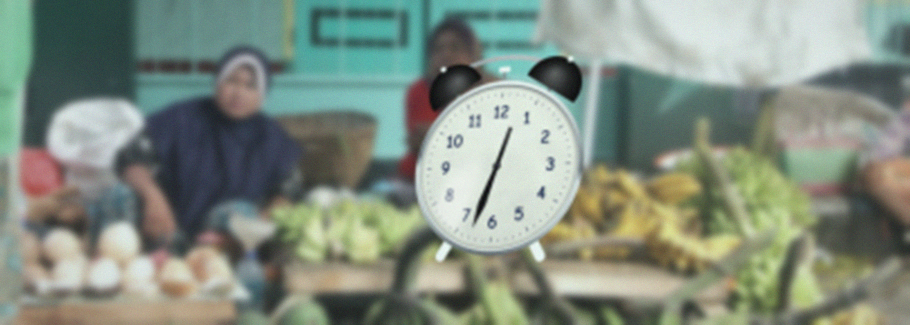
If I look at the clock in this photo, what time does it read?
12:33
